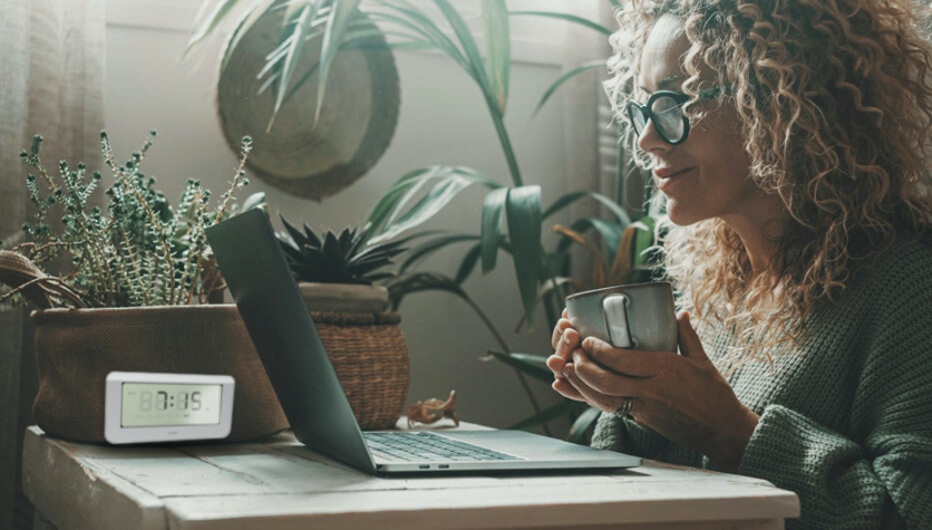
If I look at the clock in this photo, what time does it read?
7:15
